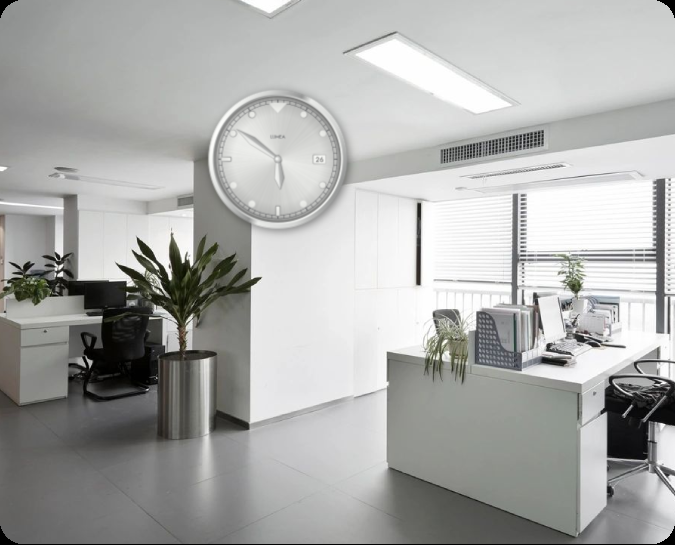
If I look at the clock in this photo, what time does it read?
5:51
